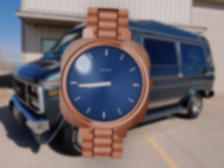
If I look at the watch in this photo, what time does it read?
8:44
